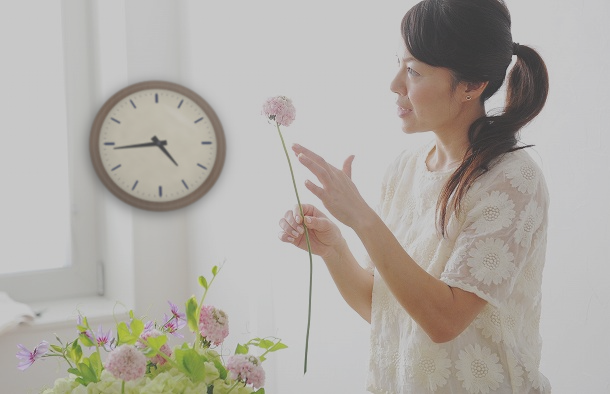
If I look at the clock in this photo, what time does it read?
4:44
